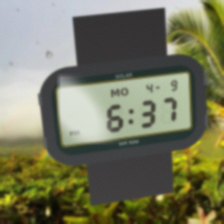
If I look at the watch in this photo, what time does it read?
6:37
